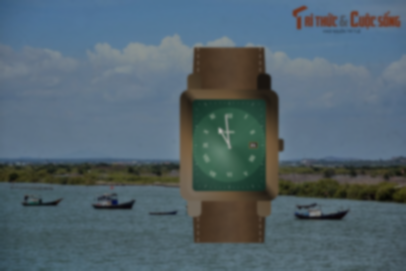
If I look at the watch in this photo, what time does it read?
10:59
